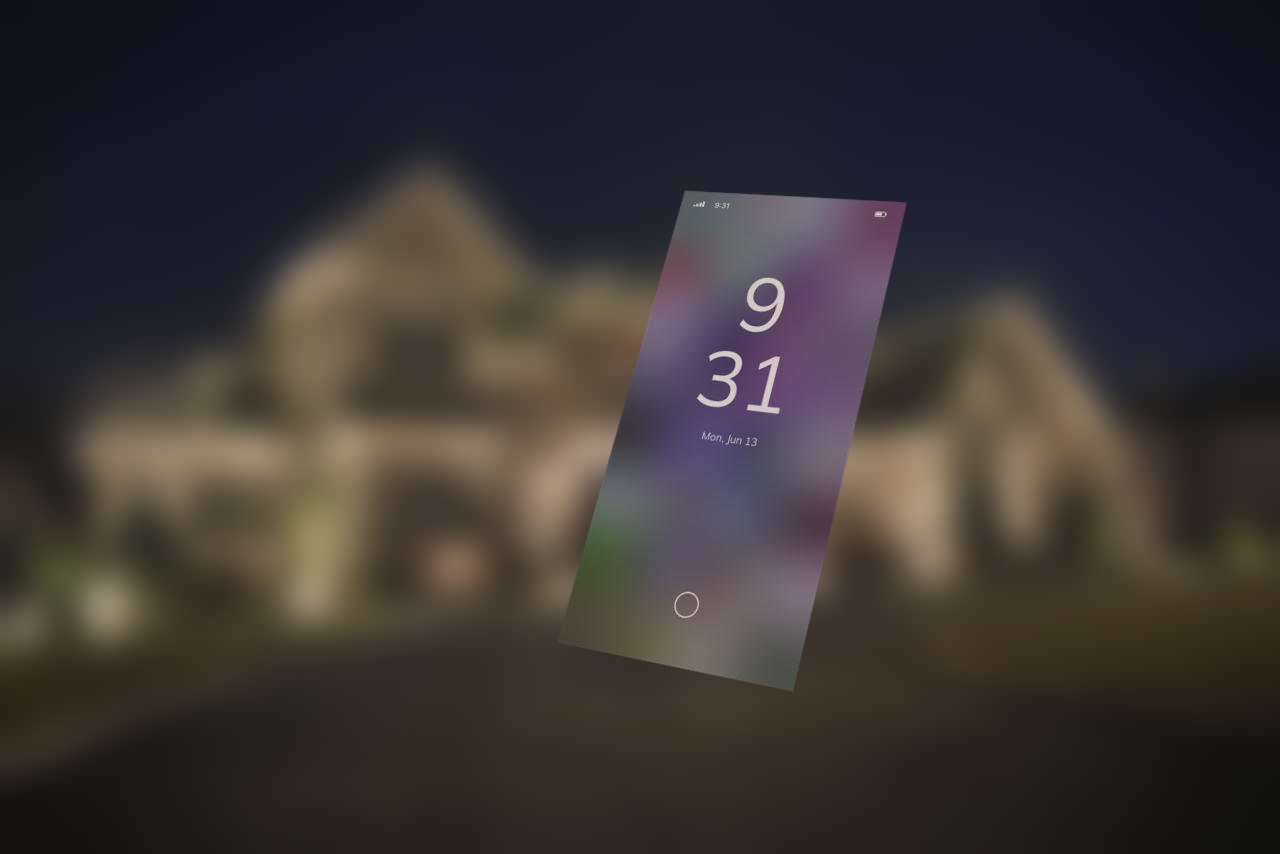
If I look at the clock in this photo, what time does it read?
9:31
